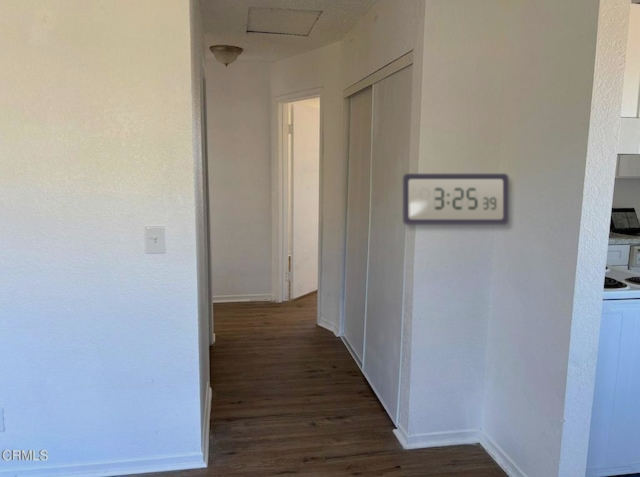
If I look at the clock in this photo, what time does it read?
3:25:39
